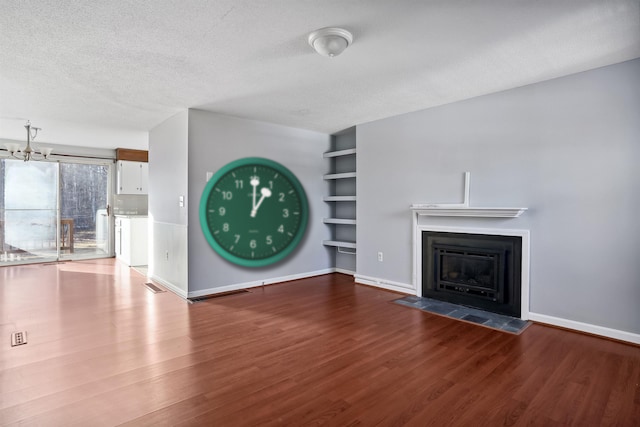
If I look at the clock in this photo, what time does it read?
1:00
